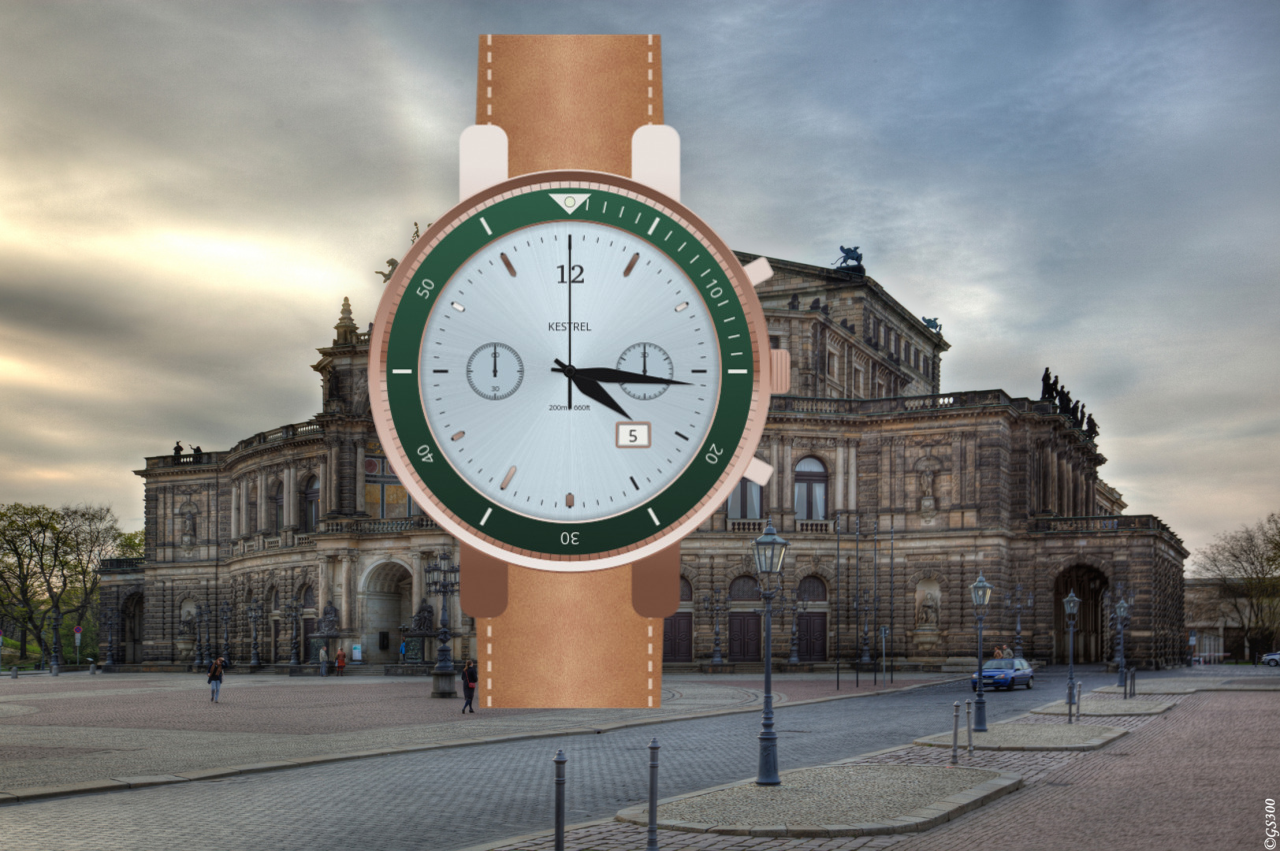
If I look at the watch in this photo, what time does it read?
4:16
